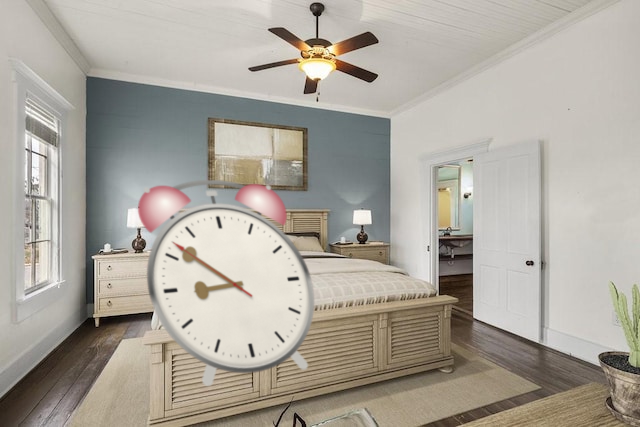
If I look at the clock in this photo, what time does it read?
8:51:52
